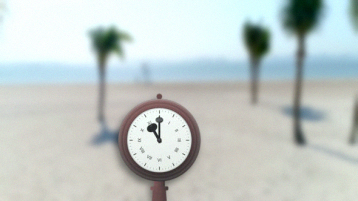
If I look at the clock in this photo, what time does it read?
11:00
